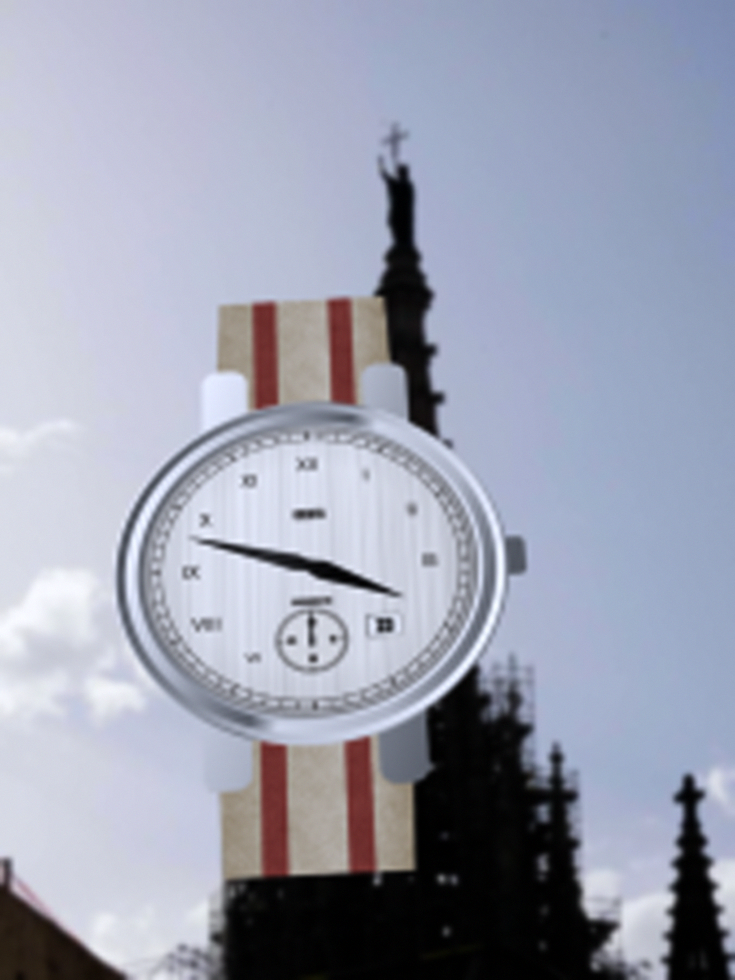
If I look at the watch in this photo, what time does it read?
3:48
